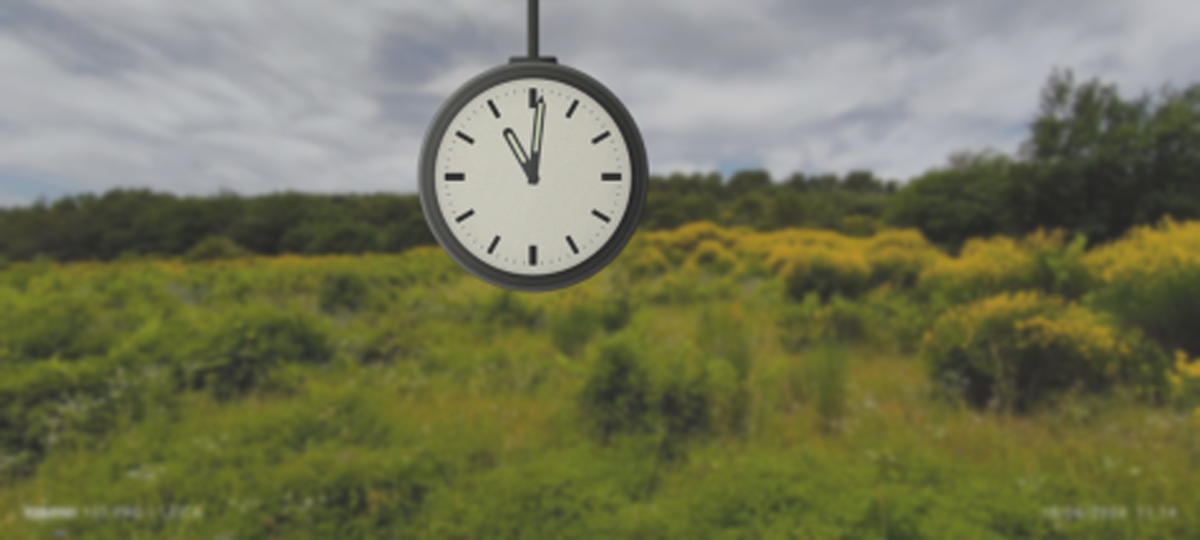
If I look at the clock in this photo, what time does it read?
11:01
